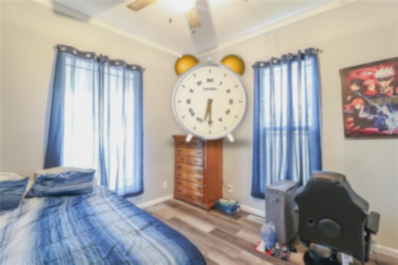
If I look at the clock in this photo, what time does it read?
6:30
